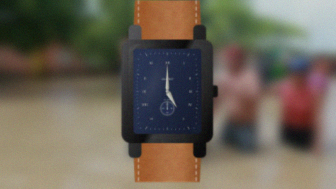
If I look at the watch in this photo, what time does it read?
5:00
